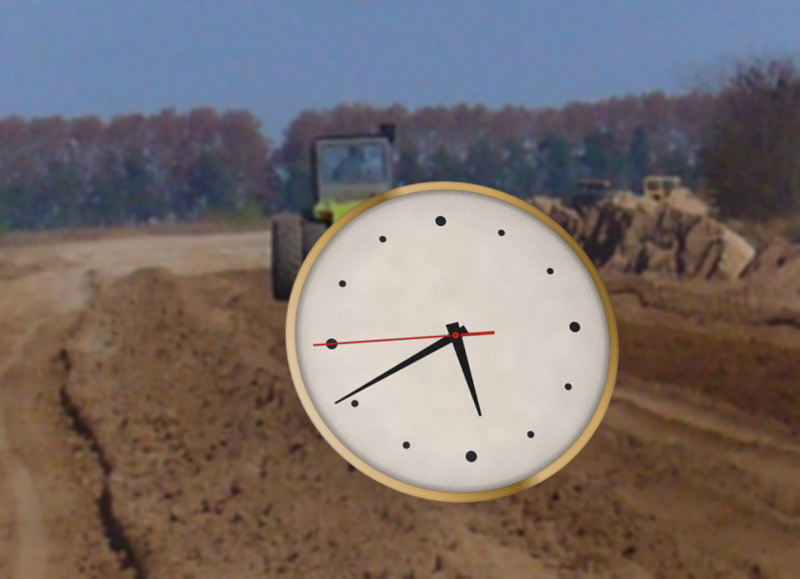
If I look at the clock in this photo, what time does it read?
5:40:45
